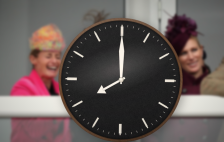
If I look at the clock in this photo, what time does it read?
8:00
